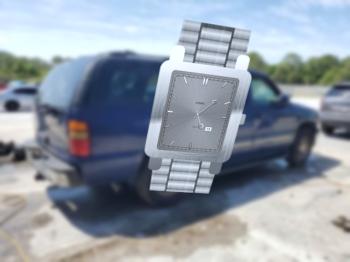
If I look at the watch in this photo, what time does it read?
5:07
